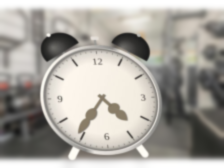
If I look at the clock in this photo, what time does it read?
4:36
